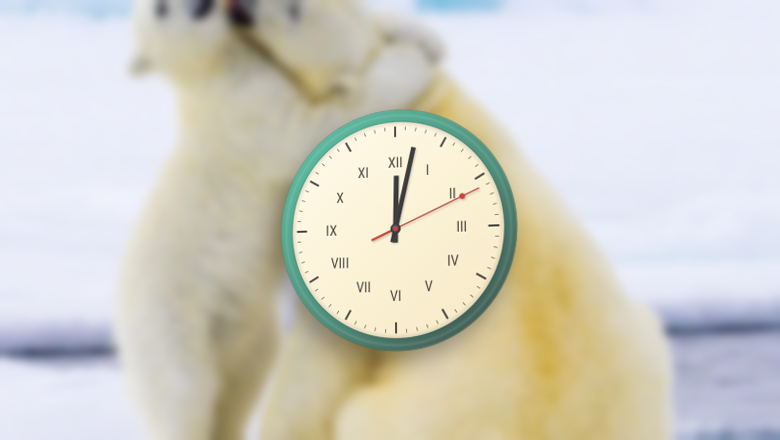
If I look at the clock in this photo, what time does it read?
12:02:11
